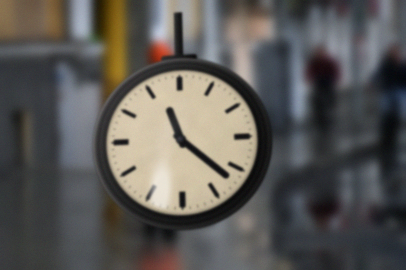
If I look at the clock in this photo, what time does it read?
11:22
